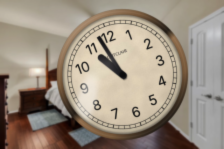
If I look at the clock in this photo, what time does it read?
10:58
